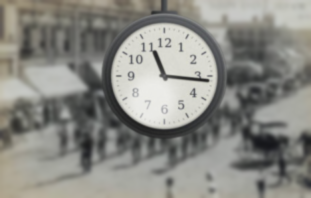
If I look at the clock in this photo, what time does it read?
11:16
